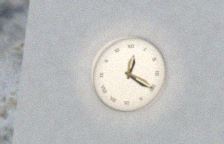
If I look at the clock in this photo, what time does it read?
12:20
